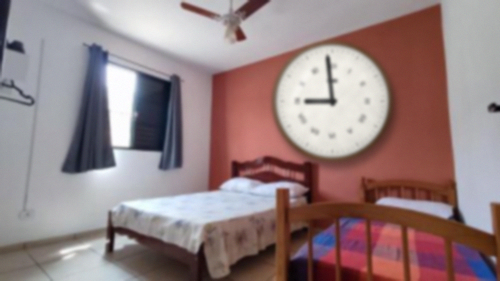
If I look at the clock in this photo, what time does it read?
8:59
